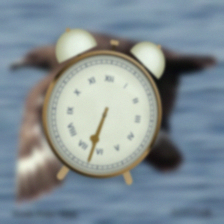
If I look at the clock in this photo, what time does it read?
6:32
